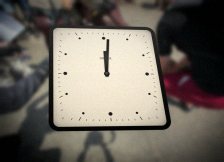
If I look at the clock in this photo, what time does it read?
12:01
